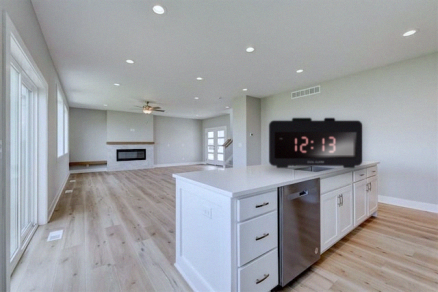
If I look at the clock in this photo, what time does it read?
12:13
